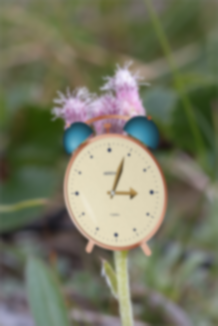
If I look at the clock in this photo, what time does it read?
3:04
